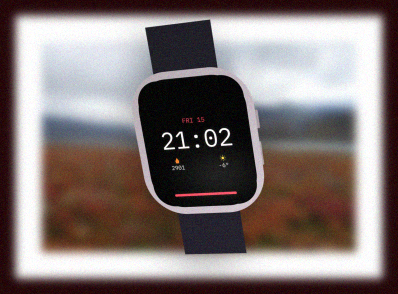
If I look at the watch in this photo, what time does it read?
21:02
